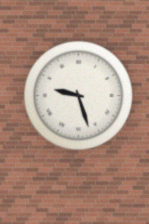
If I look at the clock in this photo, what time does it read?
9:27
